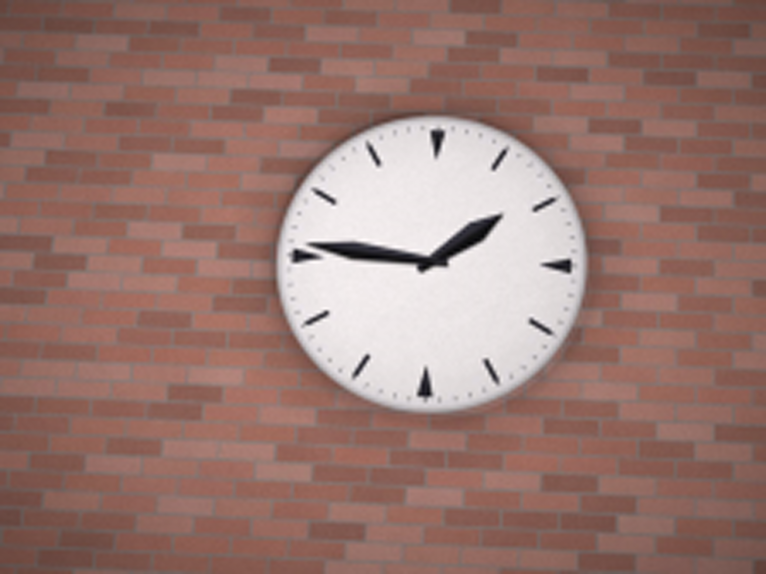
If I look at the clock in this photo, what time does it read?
1:46
